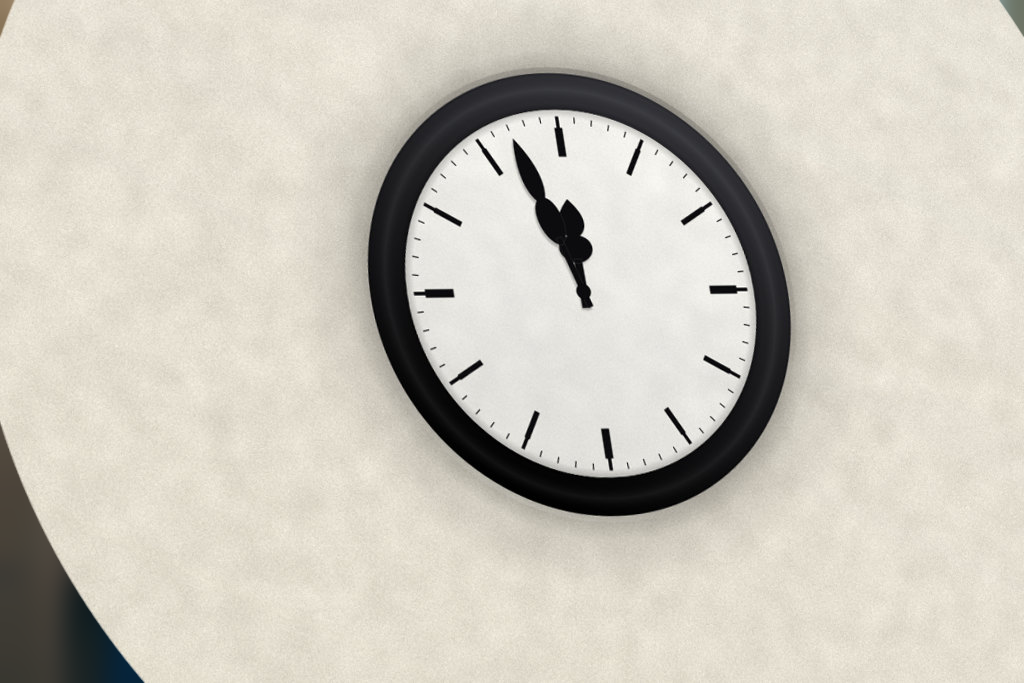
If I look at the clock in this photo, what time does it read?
11:57
